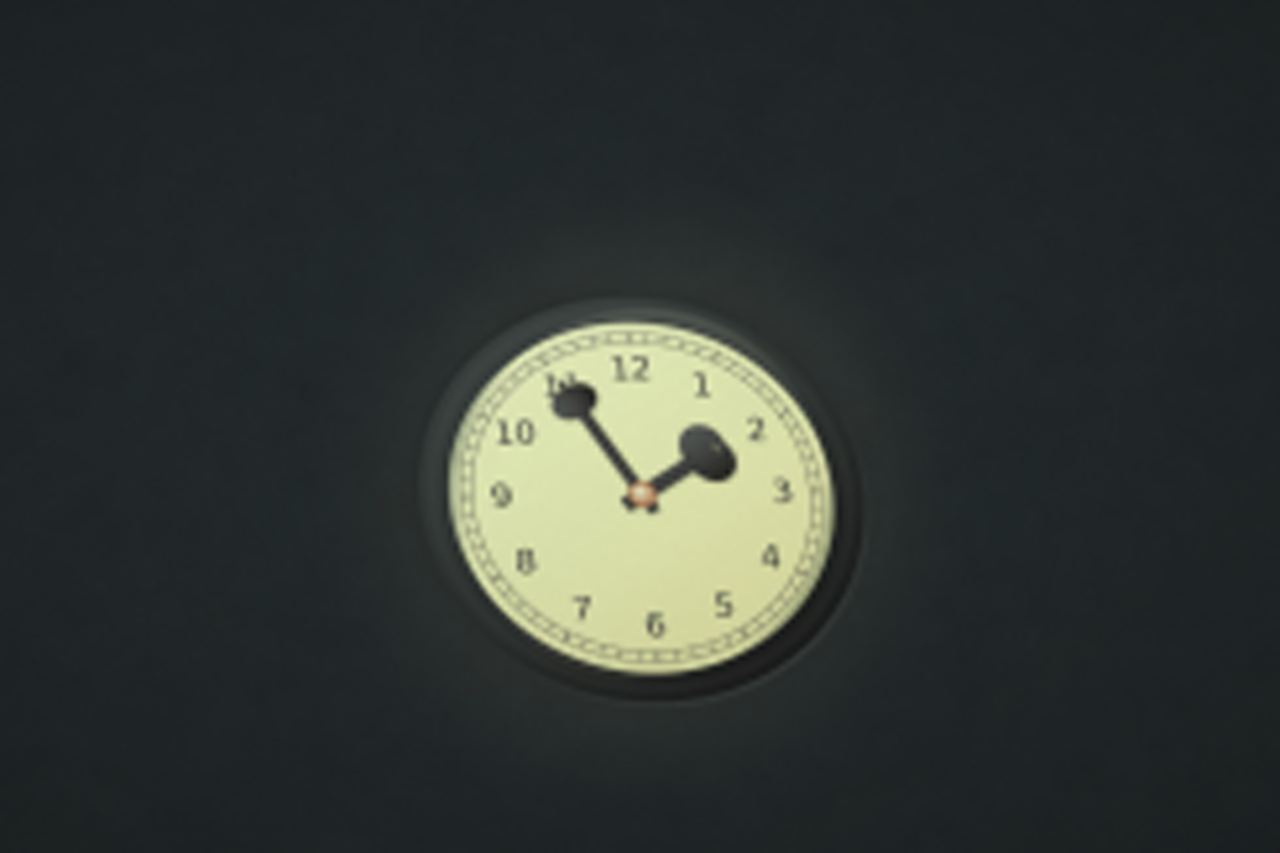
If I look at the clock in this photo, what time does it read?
1:55
